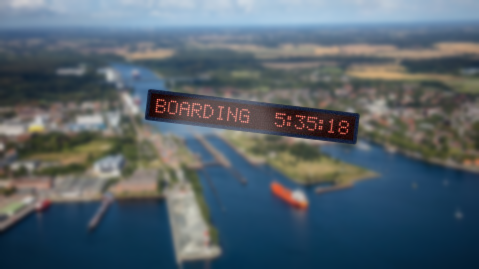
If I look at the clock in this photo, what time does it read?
5:35:18
